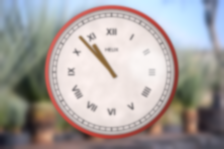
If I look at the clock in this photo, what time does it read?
10:53
